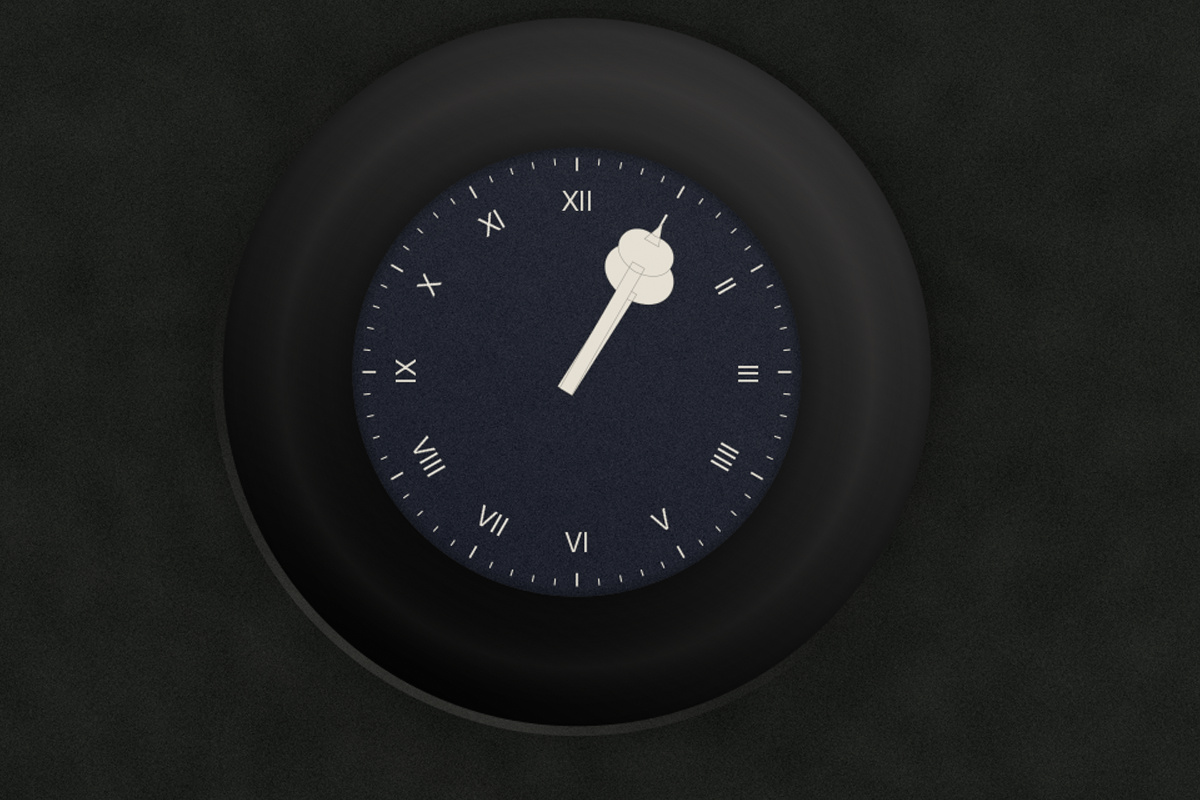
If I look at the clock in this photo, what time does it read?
1:05
